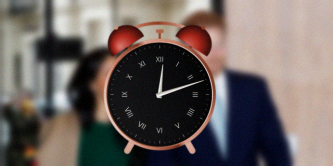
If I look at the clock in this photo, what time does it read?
12:12
